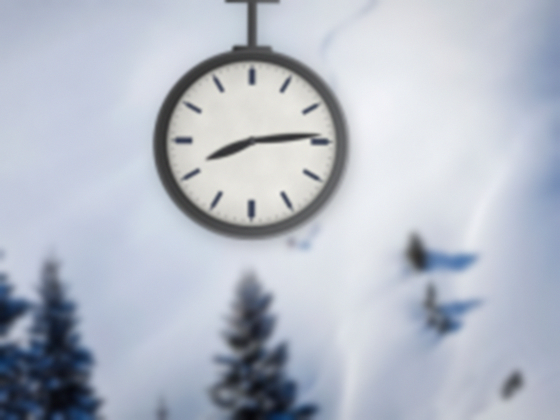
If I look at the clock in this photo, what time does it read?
8:14
